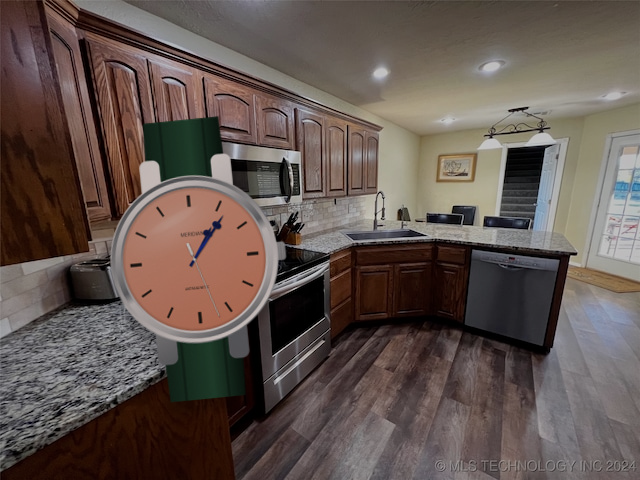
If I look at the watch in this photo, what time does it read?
1:06:27
